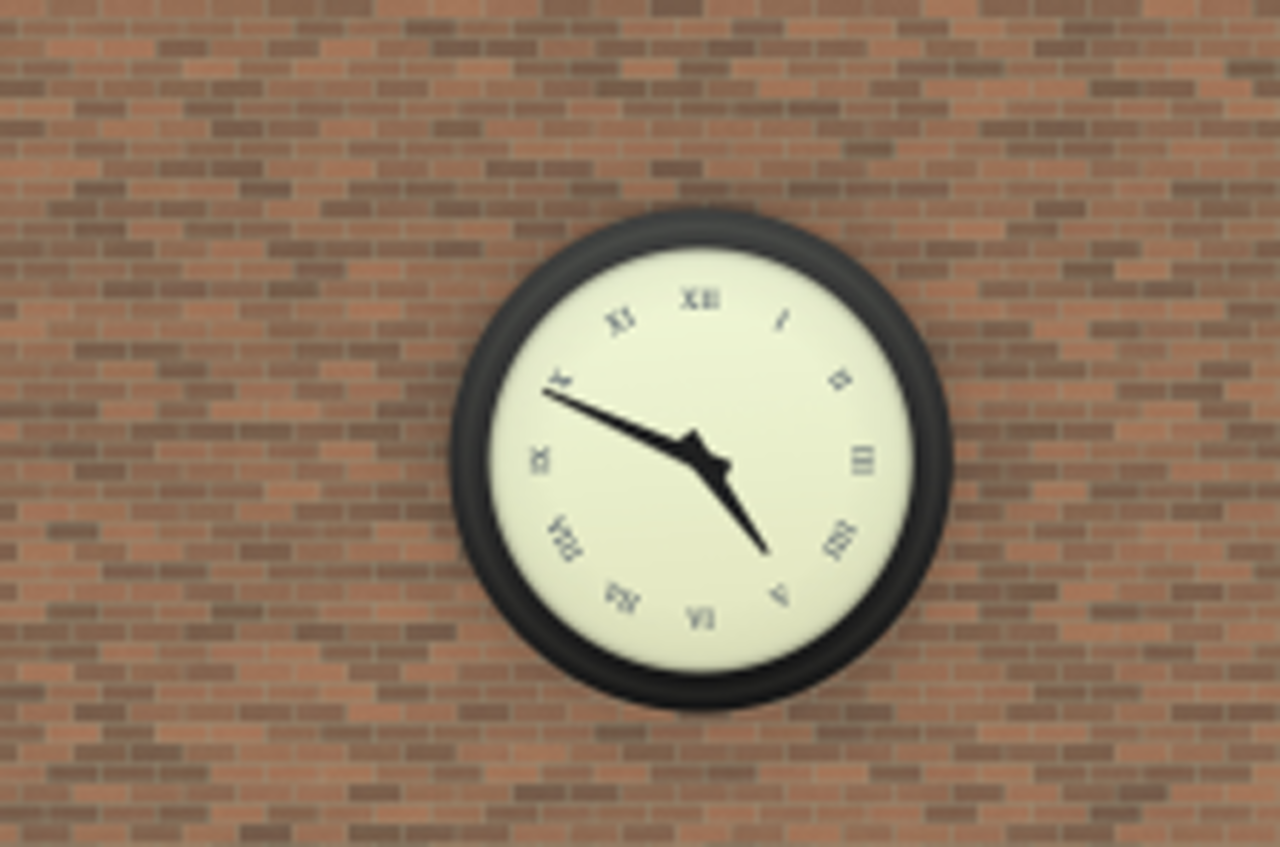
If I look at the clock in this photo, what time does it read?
4:49
